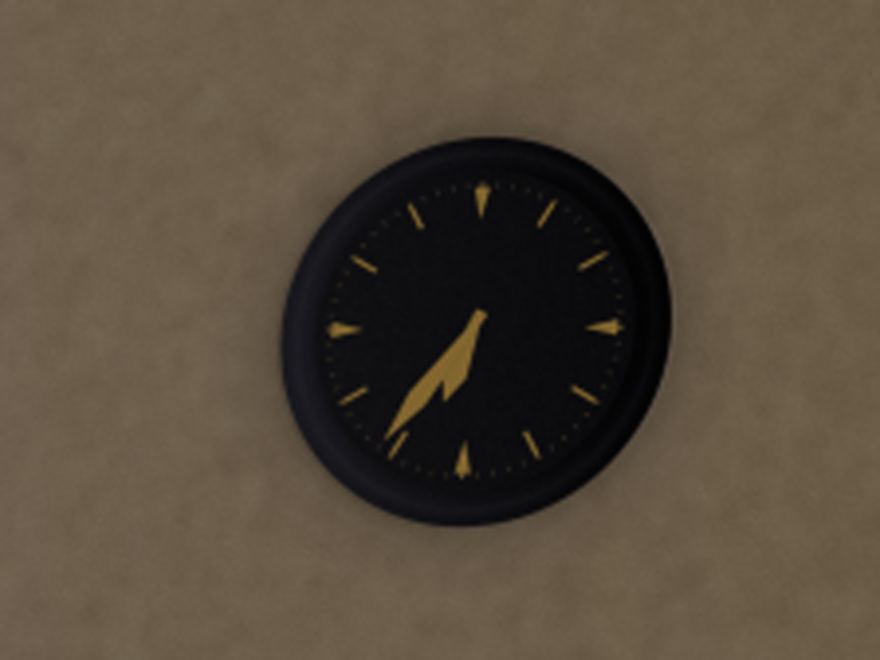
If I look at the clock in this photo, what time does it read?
6:36
